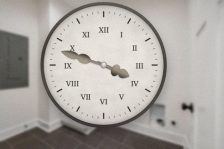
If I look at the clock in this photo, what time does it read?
3:48
